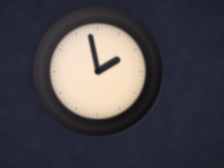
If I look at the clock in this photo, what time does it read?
1:58
